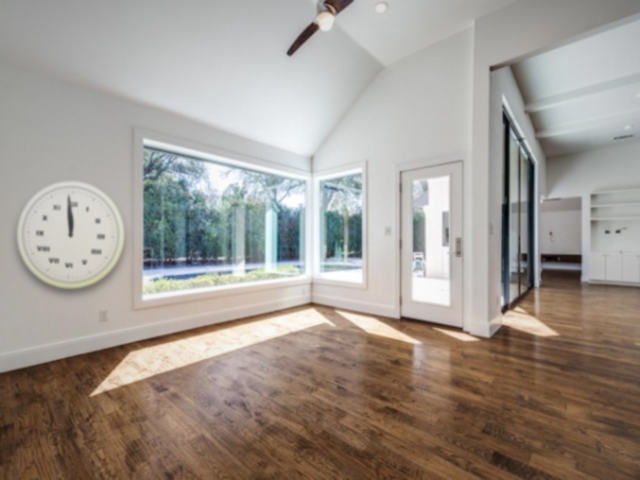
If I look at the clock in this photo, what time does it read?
11:59
